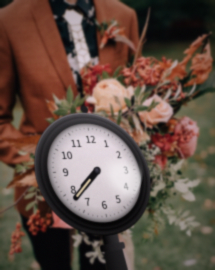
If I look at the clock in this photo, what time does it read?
7:38
